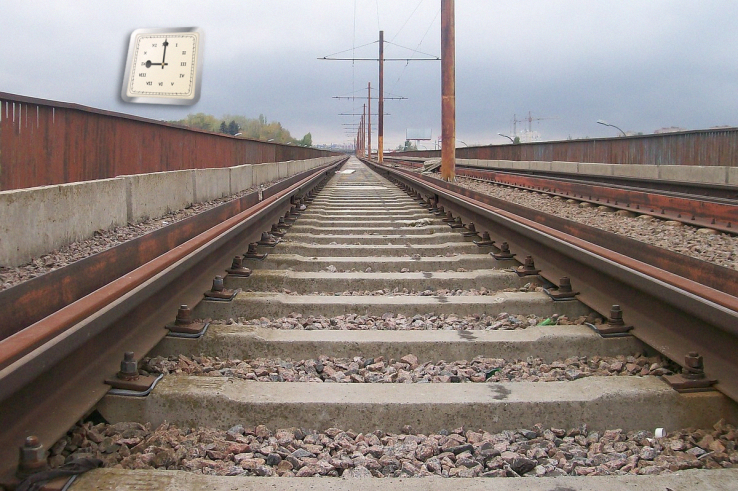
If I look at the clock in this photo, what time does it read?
9:00
